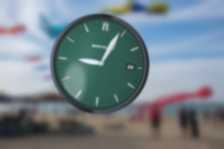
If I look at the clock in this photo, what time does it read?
9:04
